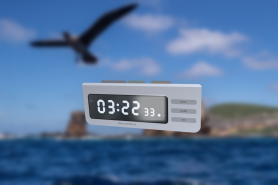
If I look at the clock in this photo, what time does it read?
3:22:33
